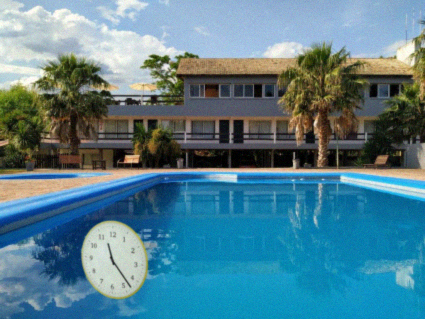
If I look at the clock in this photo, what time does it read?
11:23
